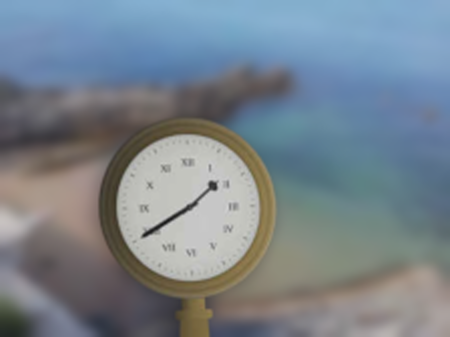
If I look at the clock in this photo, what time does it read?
1:40
